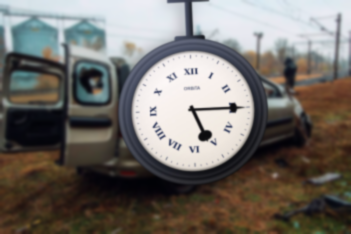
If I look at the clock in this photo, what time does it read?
5:15
